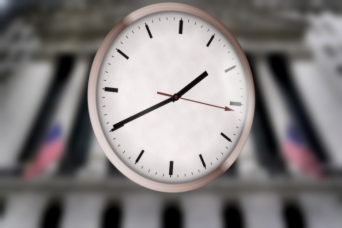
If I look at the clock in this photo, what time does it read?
1:40:16
